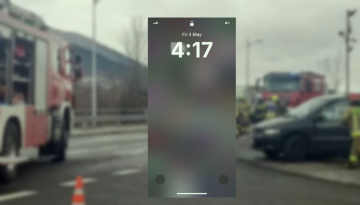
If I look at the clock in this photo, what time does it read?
4:17
